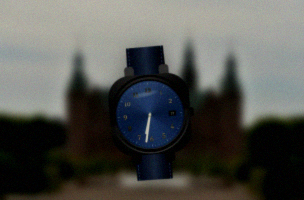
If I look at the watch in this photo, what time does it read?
6:32
